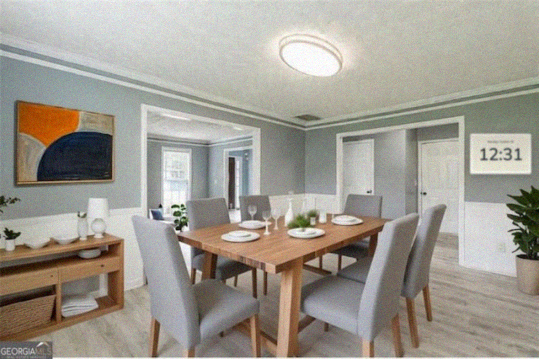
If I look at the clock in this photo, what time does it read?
12:31
